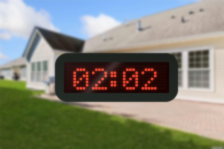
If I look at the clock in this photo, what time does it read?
2:02
